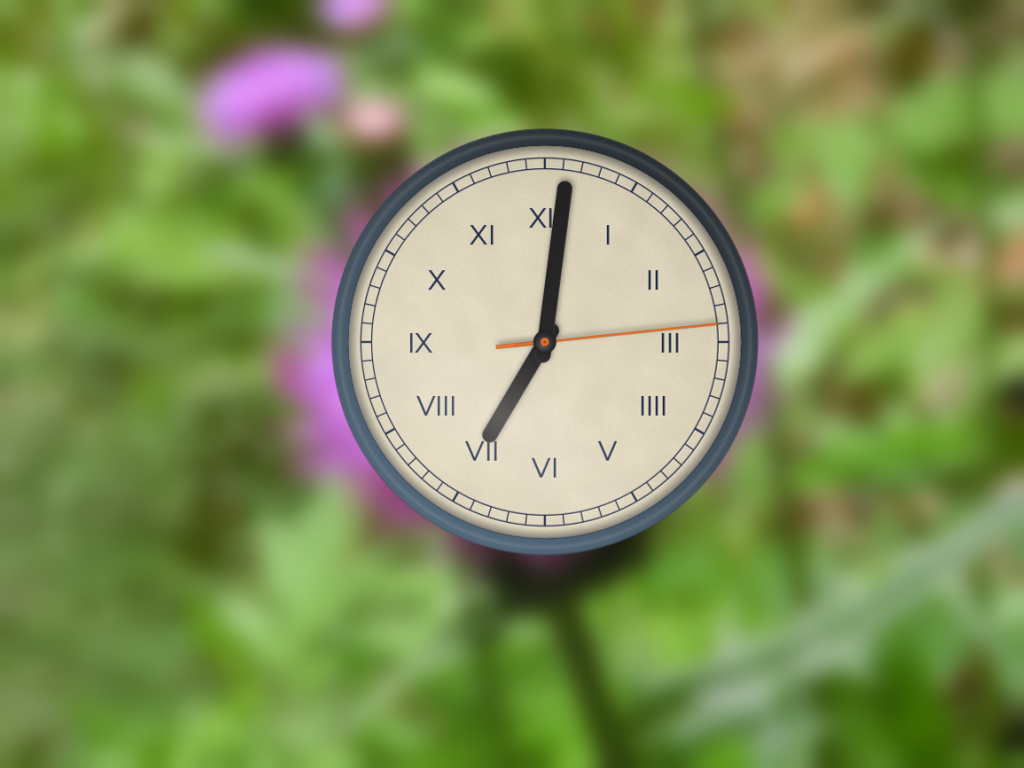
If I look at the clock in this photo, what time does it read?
7:01:14
